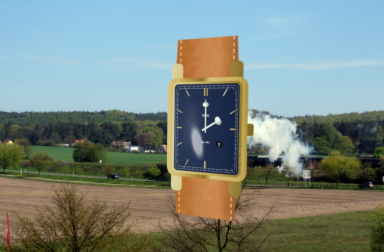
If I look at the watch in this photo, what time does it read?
2:00
